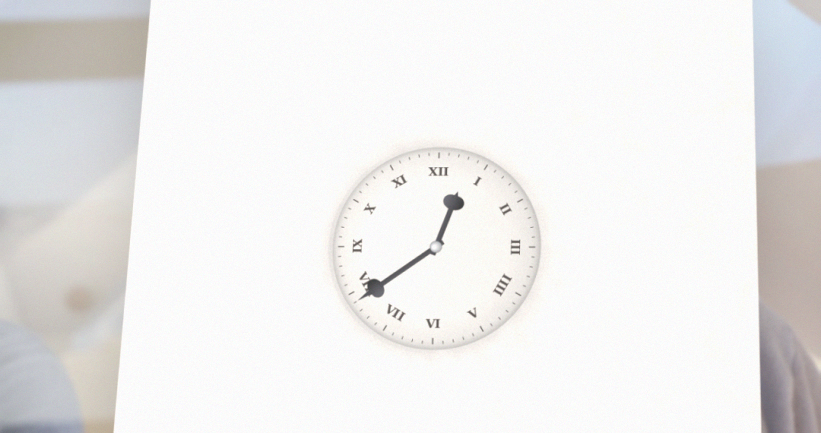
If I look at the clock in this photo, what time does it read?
12:39
